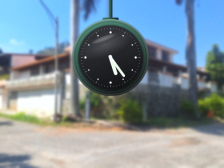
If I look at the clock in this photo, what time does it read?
5:24
